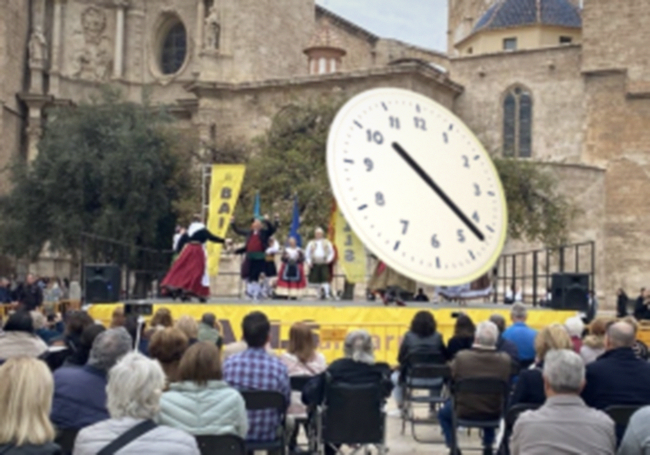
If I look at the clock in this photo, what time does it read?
10:22
